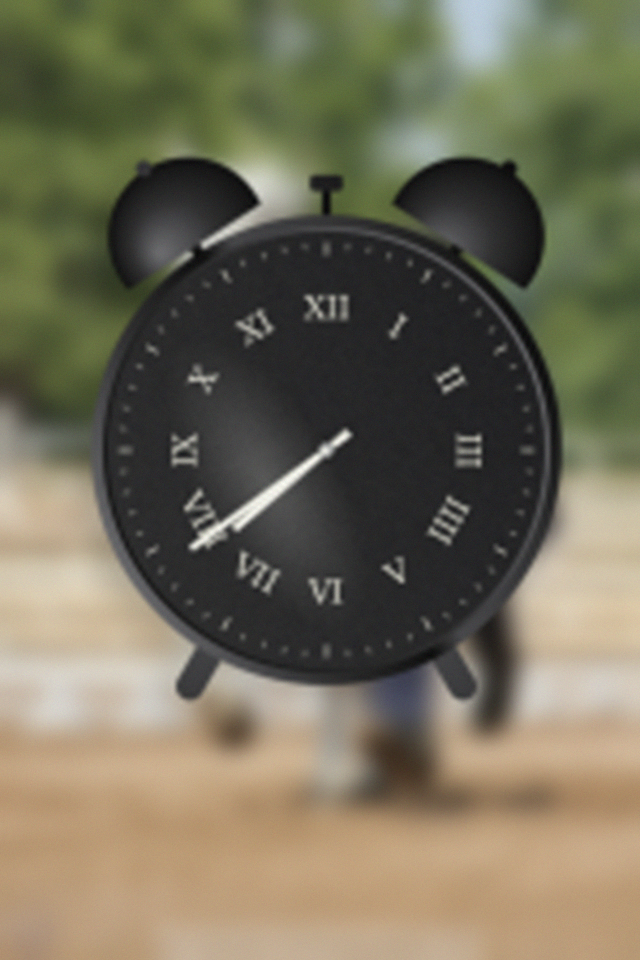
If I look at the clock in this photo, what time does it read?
7:39
